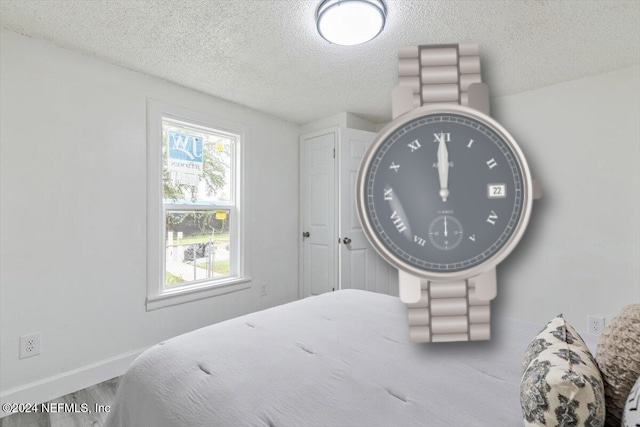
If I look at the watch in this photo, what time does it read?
12:00
